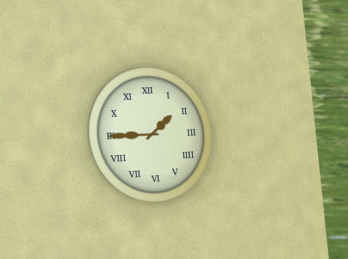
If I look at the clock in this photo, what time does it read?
1:45
